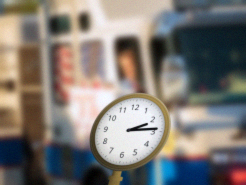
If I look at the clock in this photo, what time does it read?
2:14
